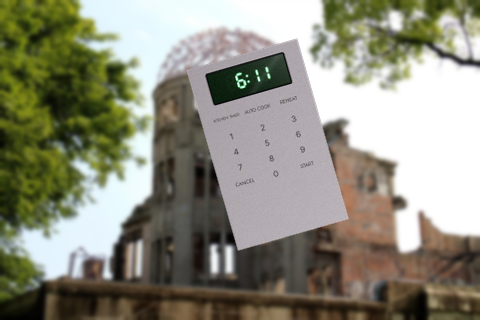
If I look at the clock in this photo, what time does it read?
6:11
